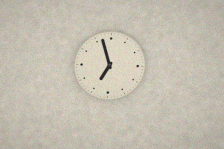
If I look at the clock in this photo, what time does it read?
6:57
